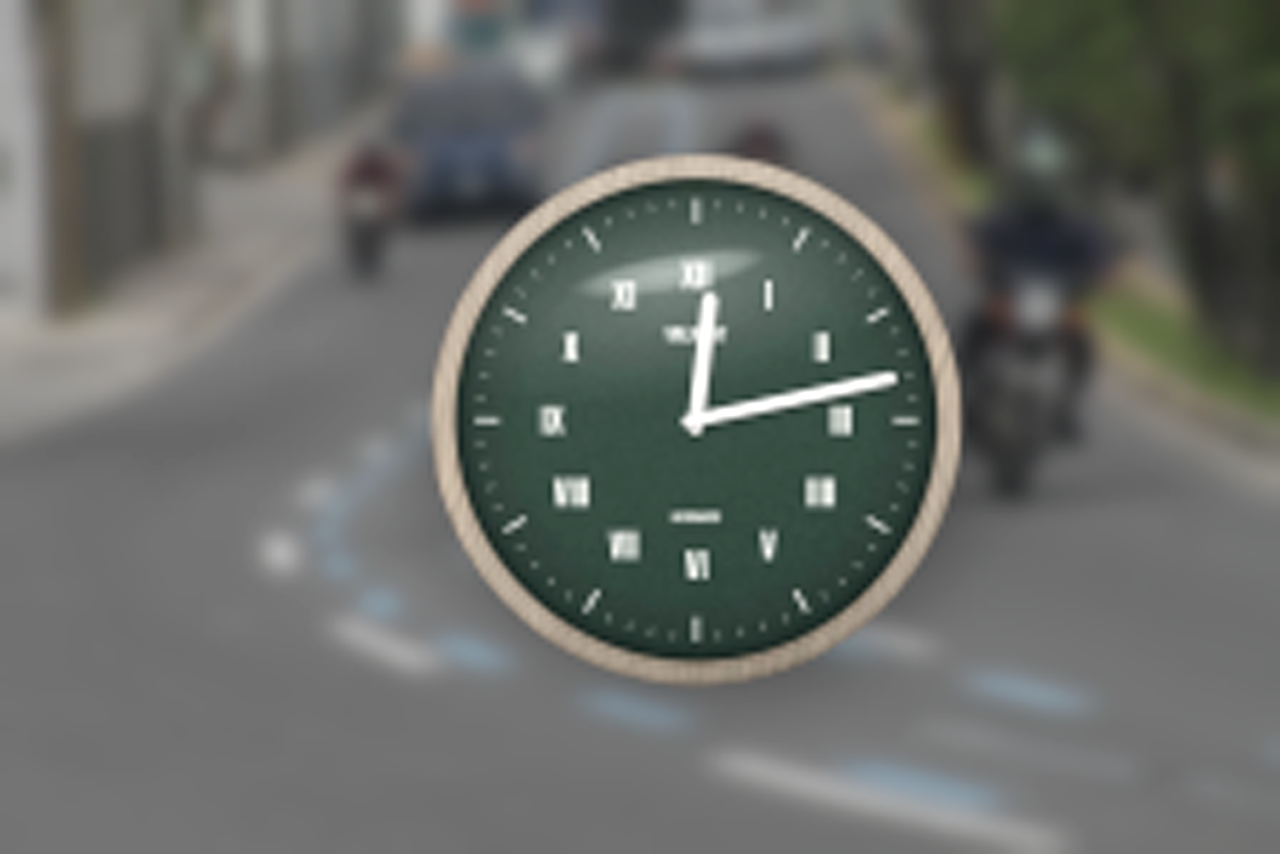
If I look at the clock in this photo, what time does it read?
12:13
